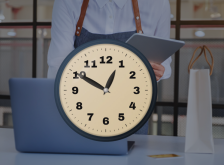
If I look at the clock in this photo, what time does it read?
12:50
